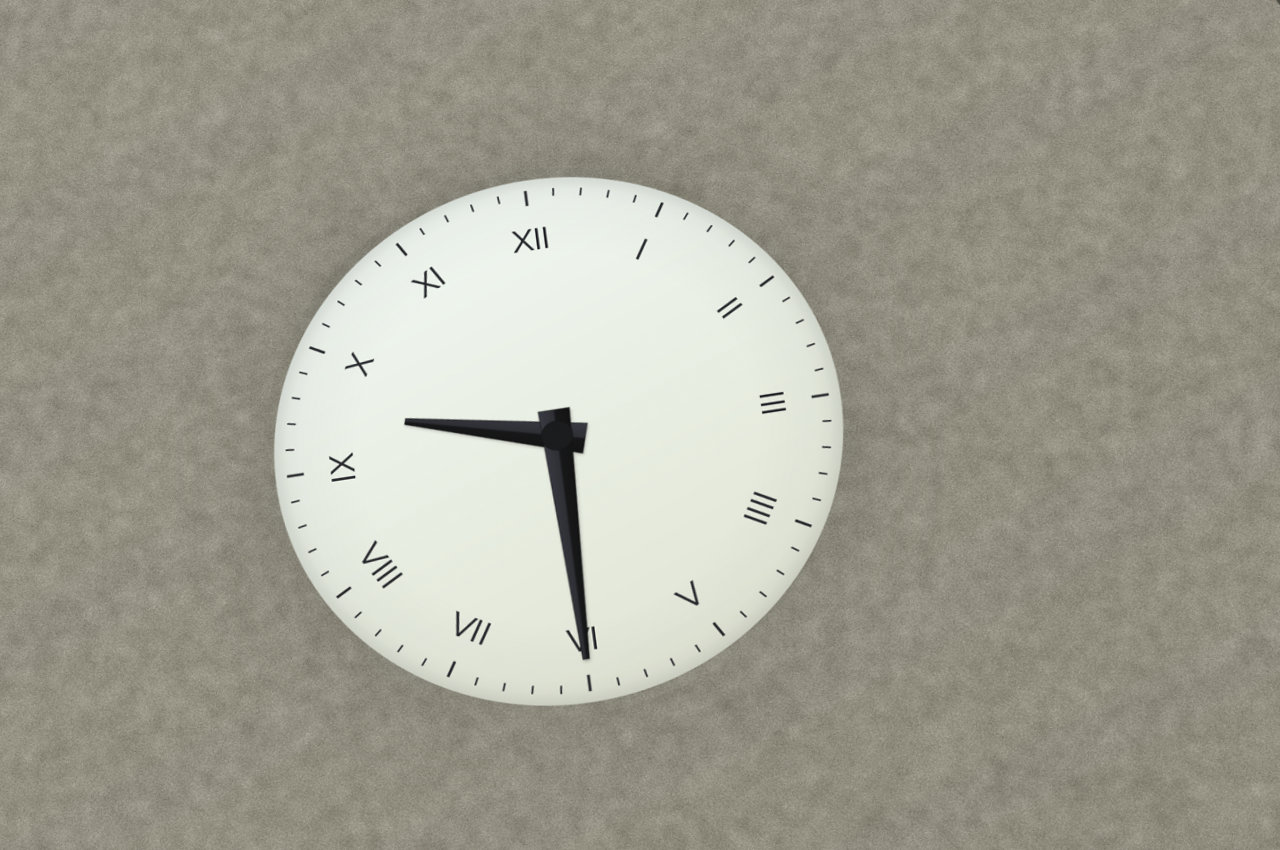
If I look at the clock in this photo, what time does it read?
9:30
